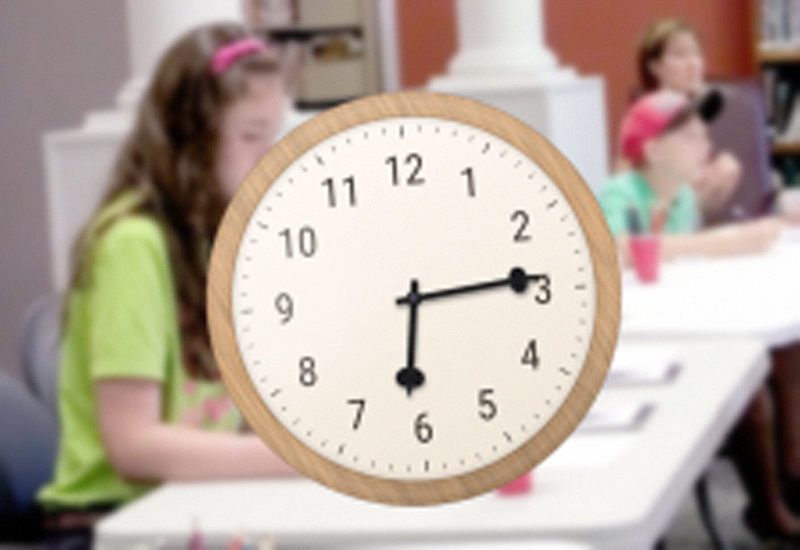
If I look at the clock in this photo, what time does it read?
6:14
